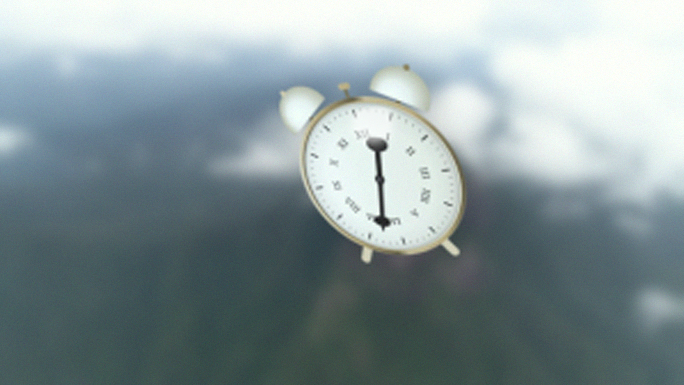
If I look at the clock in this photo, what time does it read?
12:33
